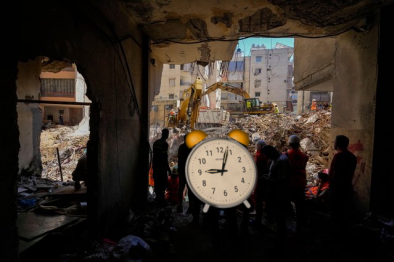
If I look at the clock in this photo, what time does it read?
9:03
